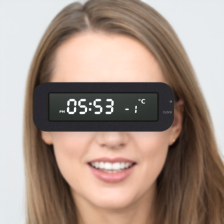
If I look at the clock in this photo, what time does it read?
5:53
